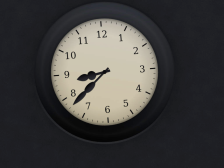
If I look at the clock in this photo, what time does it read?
8:38
